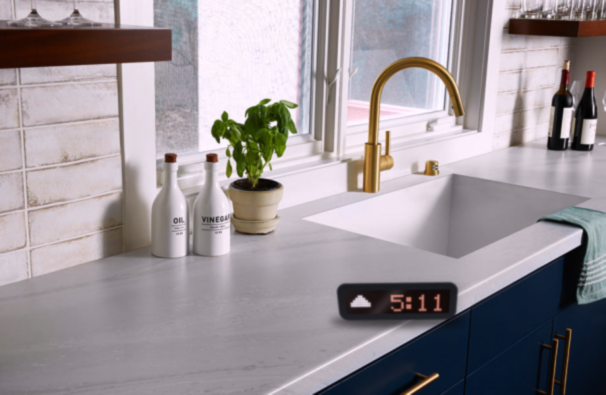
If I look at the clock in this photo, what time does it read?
5:11
